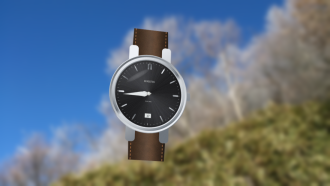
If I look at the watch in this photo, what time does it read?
8:44
